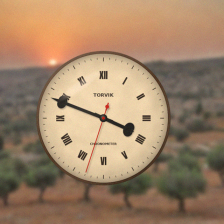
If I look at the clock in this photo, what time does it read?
3:48:33
